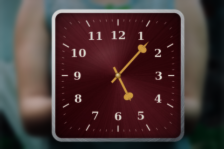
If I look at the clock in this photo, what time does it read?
5:07
